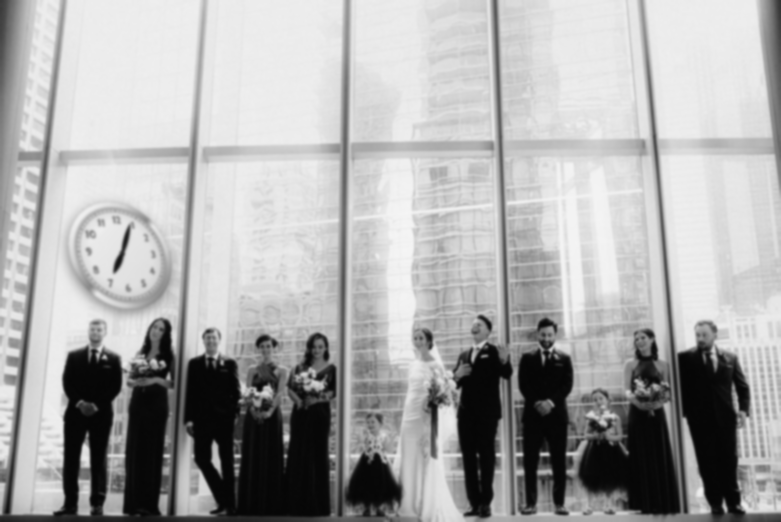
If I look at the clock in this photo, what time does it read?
7:04
